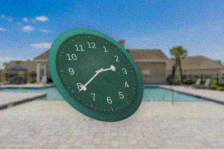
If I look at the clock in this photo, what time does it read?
2:39
